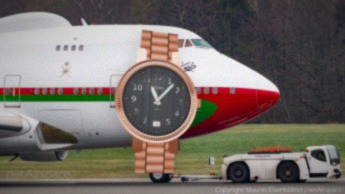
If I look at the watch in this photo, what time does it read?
11:07
